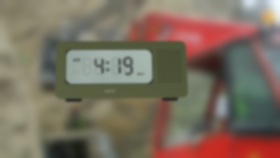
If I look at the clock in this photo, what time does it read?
4:19
